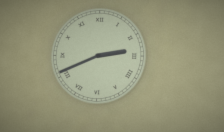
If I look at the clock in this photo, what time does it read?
2:41
